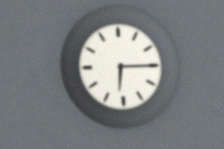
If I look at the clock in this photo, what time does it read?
6:15
